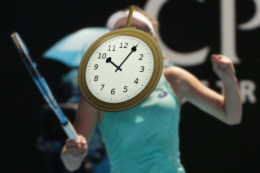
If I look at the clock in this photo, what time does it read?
10:05
